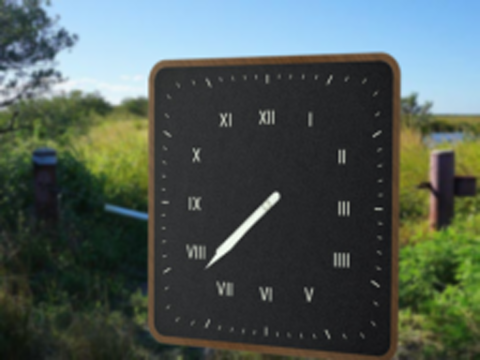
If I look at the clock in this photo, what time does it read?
7:38
